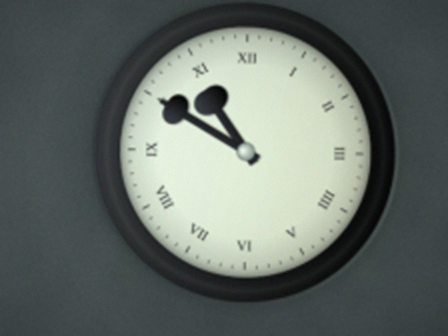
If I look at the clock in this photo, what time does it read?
10:50
